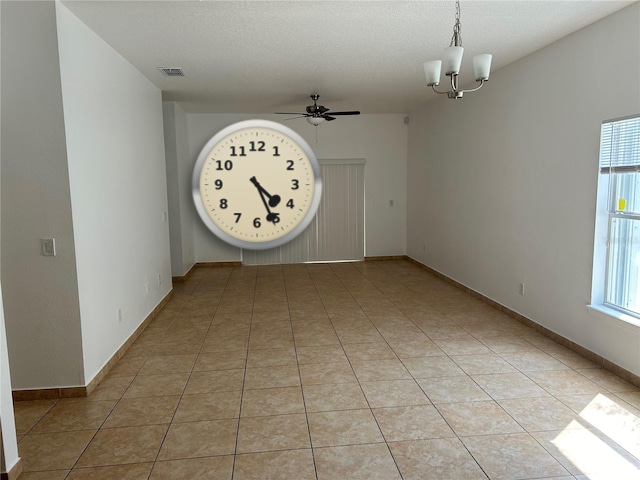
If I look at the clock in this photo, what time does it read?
4:26
